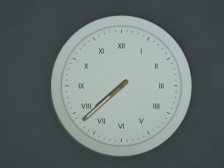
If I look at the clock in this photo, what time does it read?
7:38
